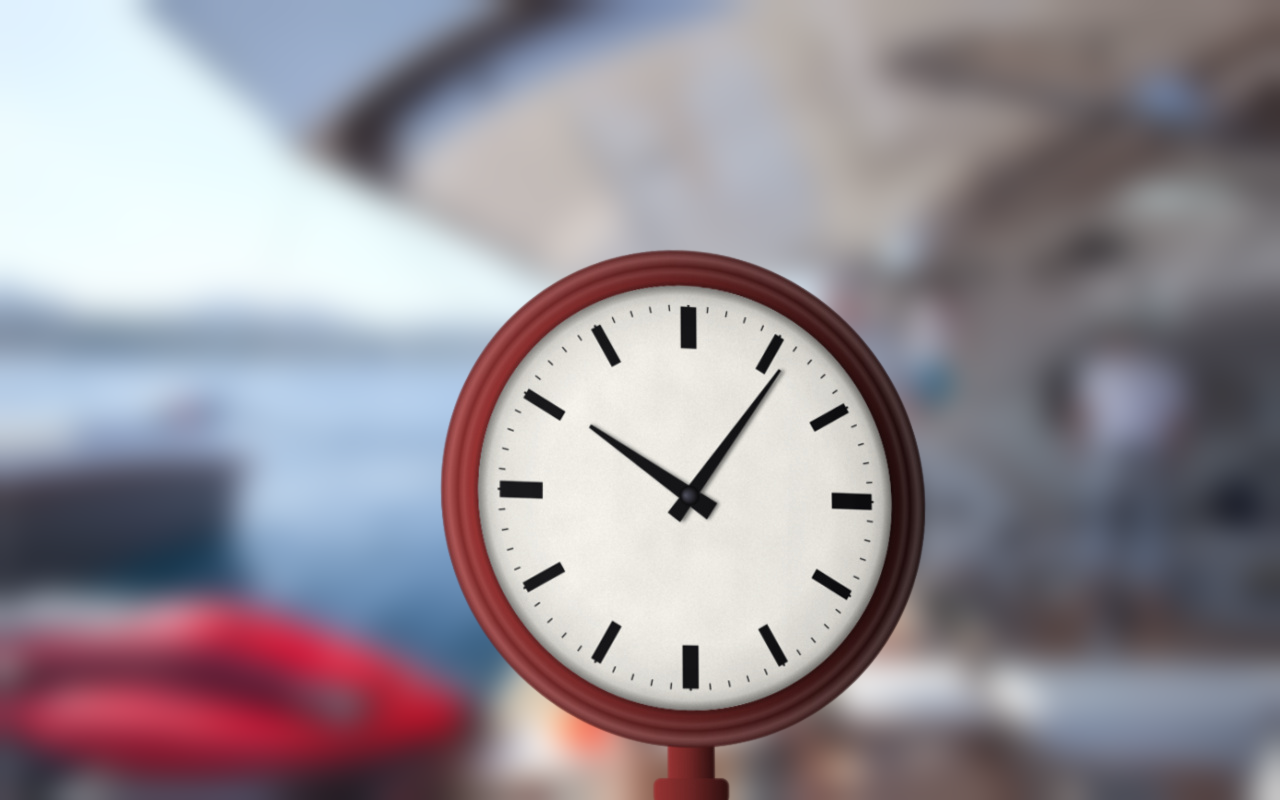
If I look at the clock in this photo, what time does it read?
10:06
